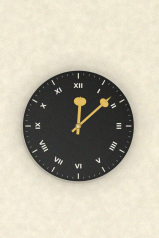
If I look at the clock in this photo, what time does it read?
12:08
